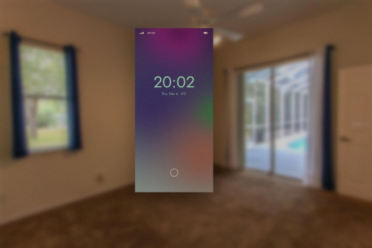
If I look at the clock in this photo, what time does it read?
20:02
